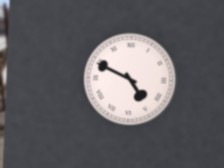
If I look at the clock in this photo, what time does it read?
4:49
